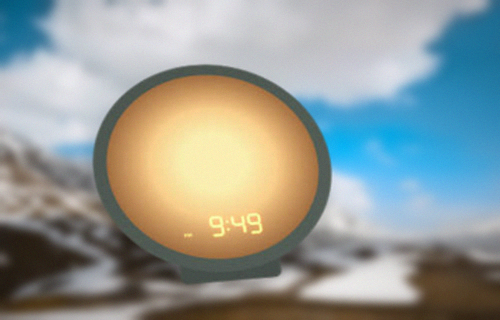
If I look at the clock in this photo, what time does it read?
9:49
